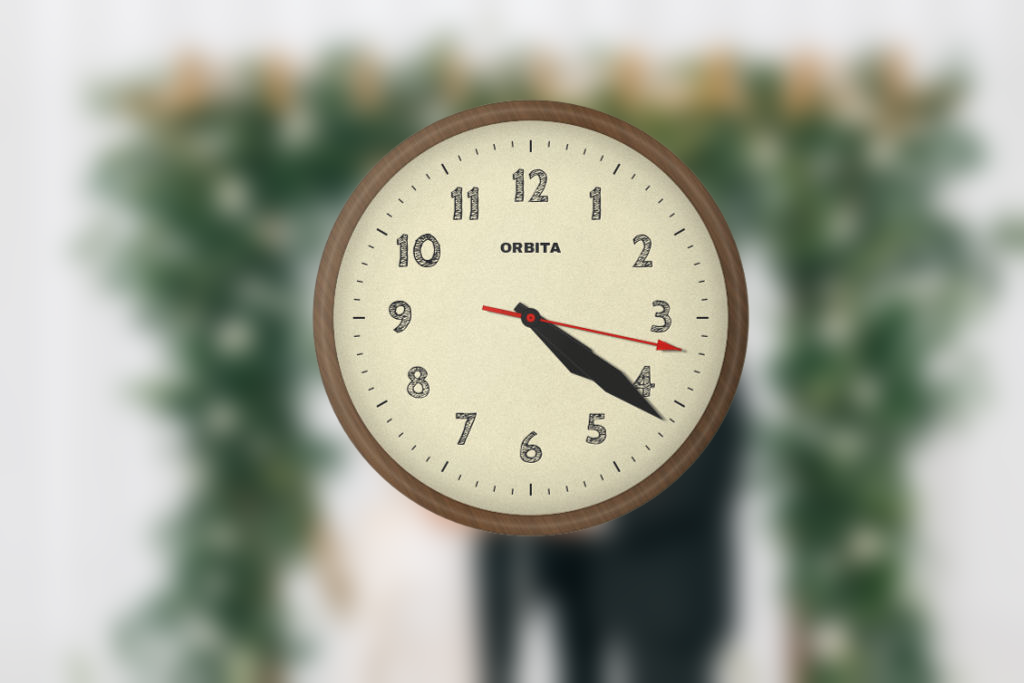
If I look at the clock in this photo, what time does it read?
4:21:17
